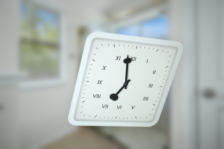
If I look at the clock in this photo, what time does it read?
6:58
